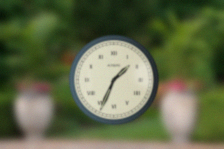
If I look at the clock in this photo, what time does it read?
1:34
